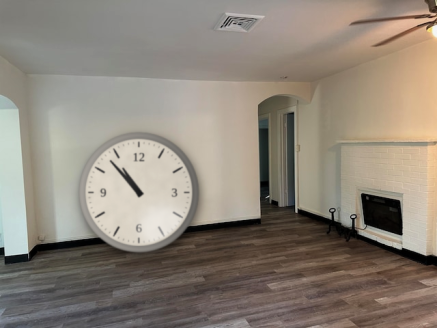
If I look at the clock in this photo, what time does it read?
10:53
